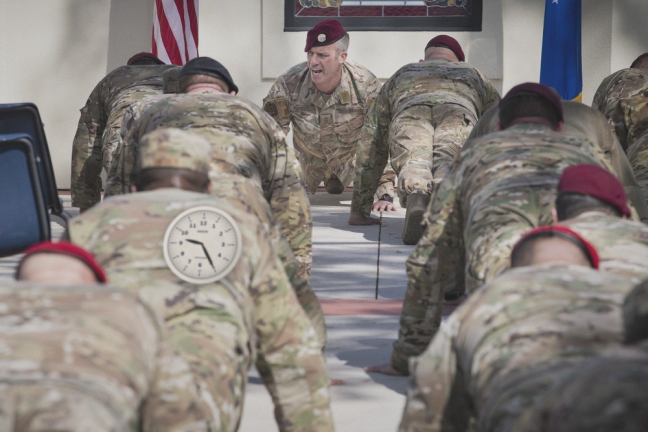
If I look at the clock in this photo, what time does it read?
9:25
